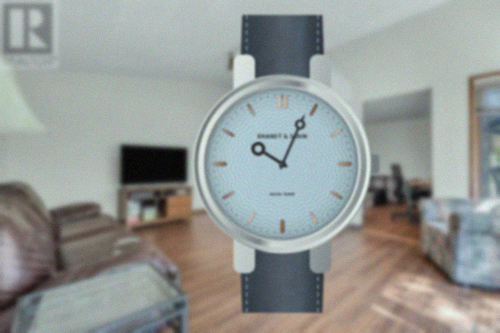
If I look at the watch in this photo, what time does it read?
10:04
